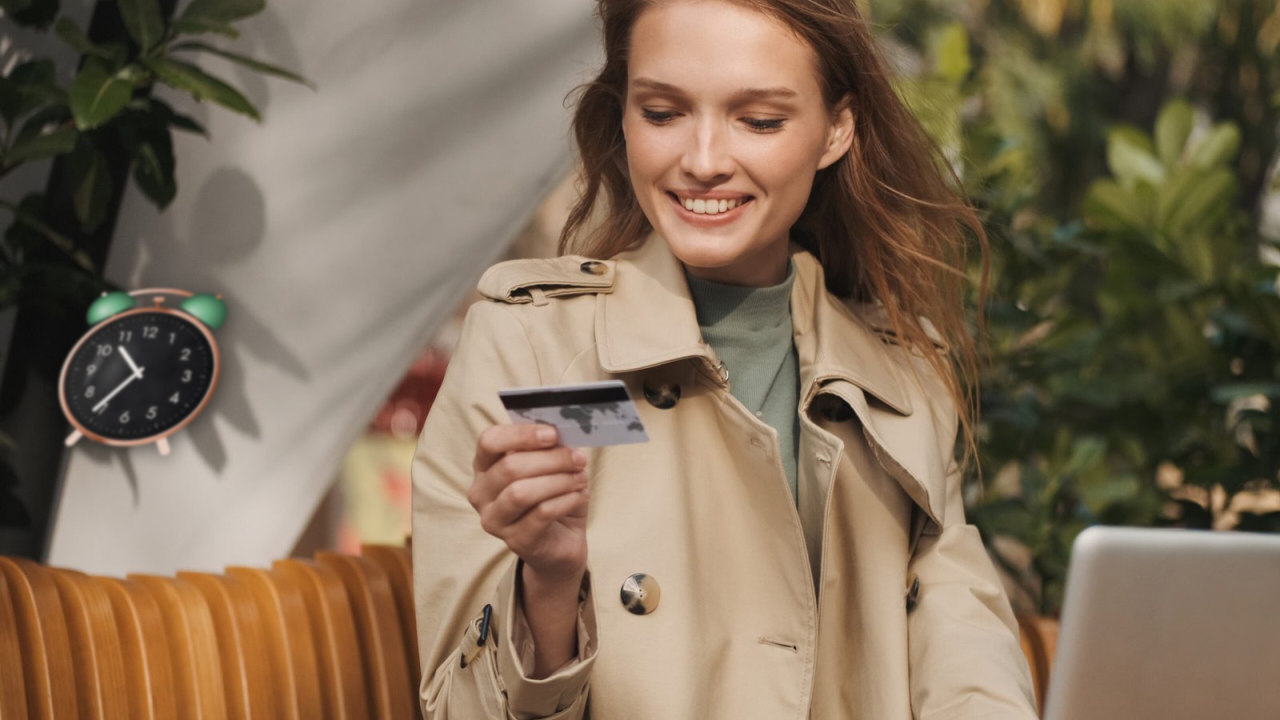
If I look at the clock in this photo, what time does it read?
10:36
